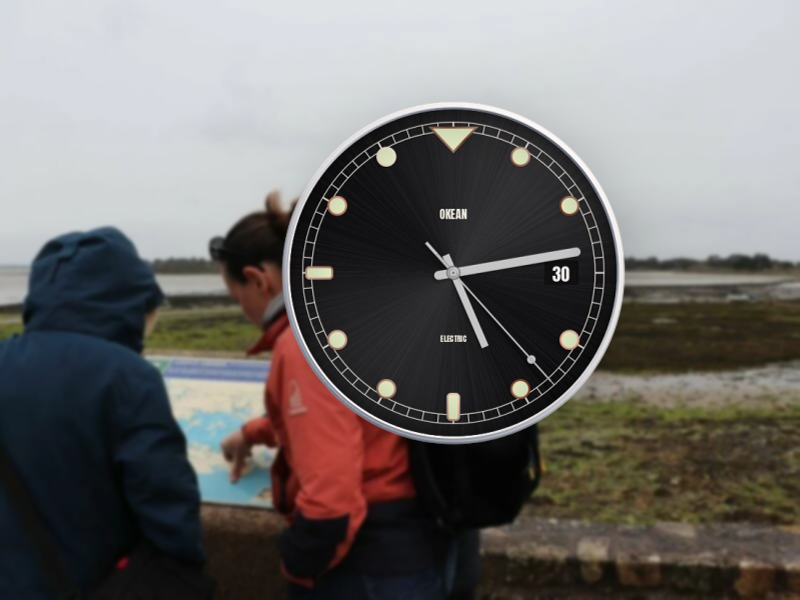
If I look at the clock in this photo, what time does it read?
5:13:23
